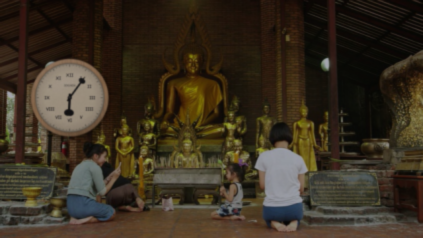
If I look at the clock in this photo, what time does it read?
6:06
